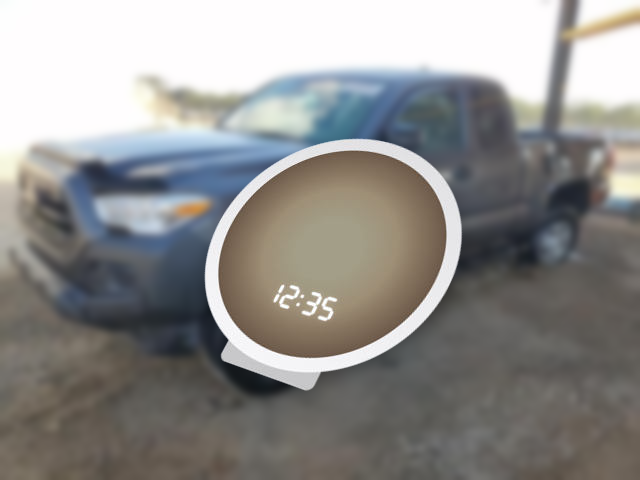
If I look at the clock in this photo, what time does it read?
12:35
